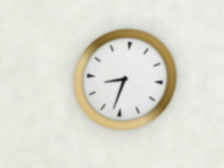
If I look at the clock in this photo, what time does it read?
8:32
